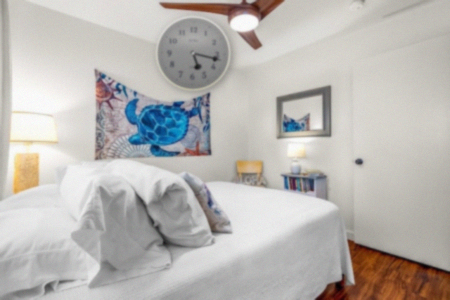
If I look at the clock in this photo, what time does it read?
5:17
